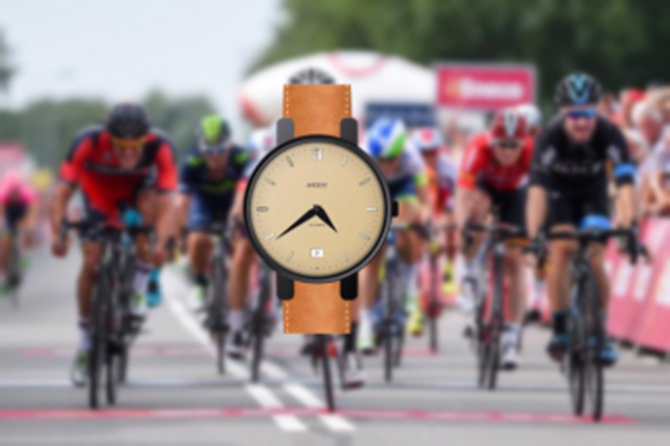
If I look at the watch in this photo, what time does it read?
4:39
